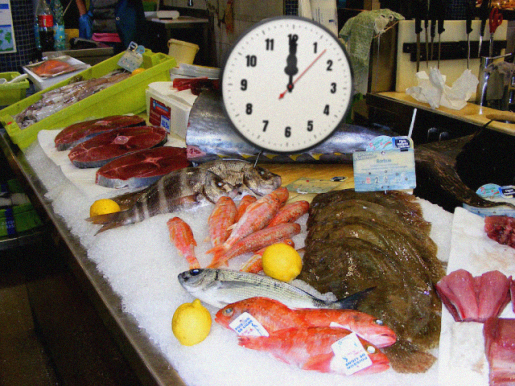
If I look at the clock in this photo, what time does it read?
12:00:07
